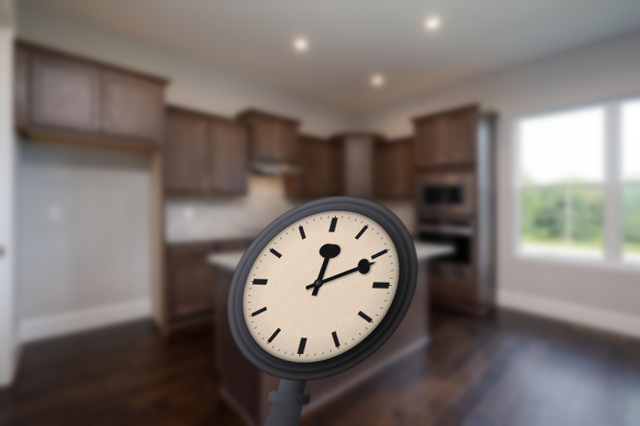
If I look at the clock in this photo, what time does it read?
12:11
